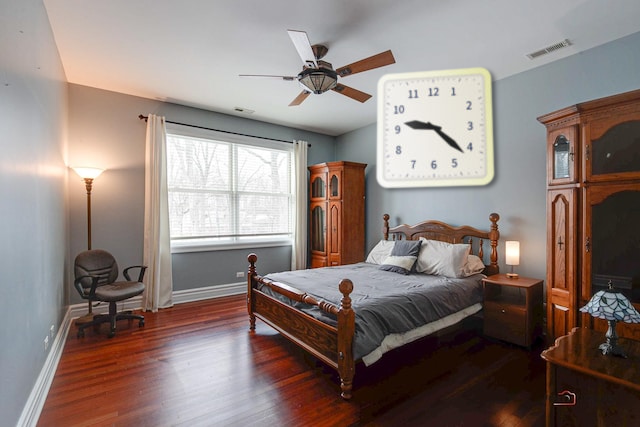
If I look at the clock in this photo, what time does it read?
9:22
